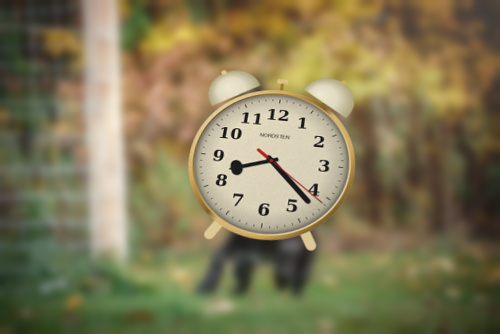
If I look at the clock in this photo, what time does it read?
8:22:21
